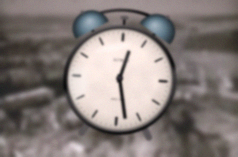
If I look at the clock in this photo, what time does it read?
12:28
